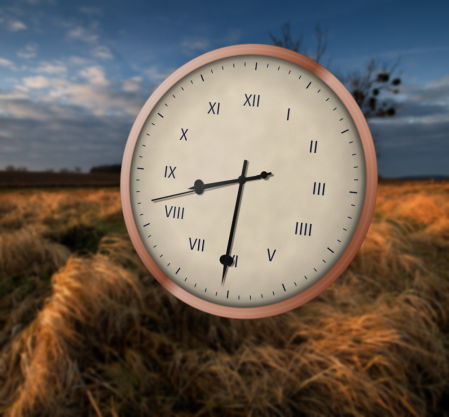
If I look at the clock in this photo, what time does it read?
8:30:42
